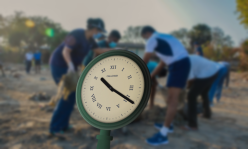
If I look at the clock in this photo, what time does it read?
10:20
